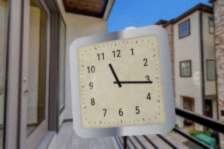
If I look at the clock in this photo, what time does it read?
11:16
